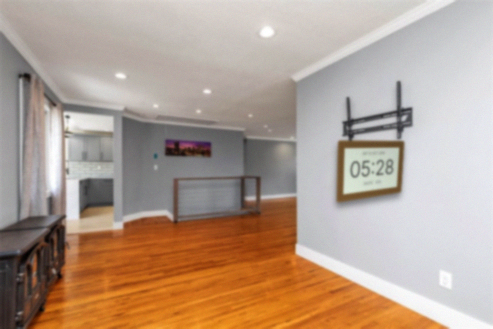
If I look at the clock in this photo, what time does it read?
5:28
